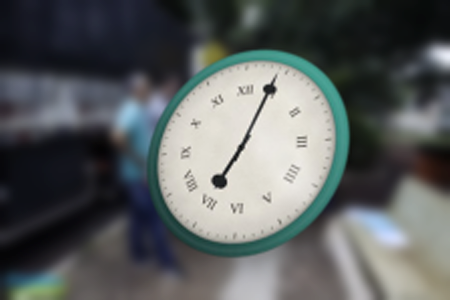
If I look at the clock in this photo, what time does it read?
7:04
